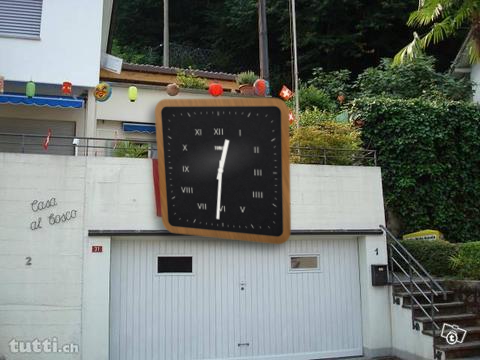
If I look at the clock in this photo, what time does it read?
12:31
